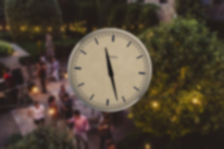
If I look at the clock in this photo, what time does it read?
11:27
